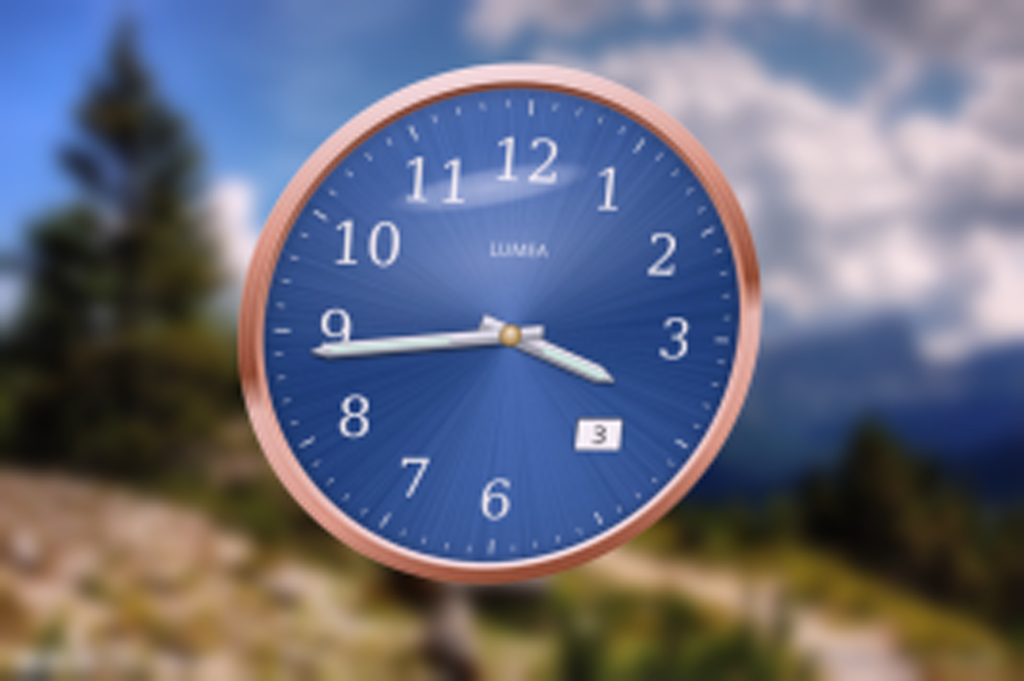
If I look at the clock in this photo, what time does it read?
3:44
